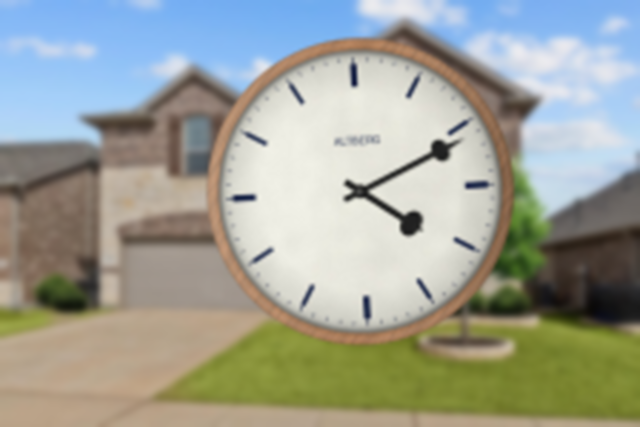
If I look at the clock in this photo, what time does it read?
4:11
